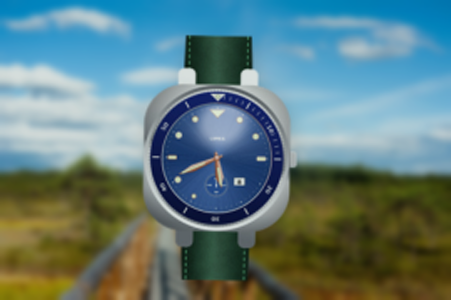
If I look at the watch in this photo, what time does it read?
5:41
